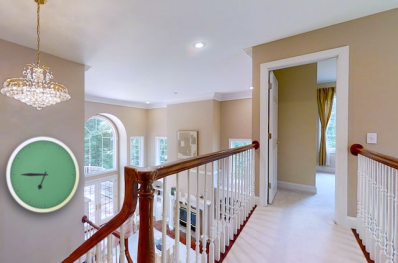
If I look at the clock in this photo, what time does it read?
6:45
